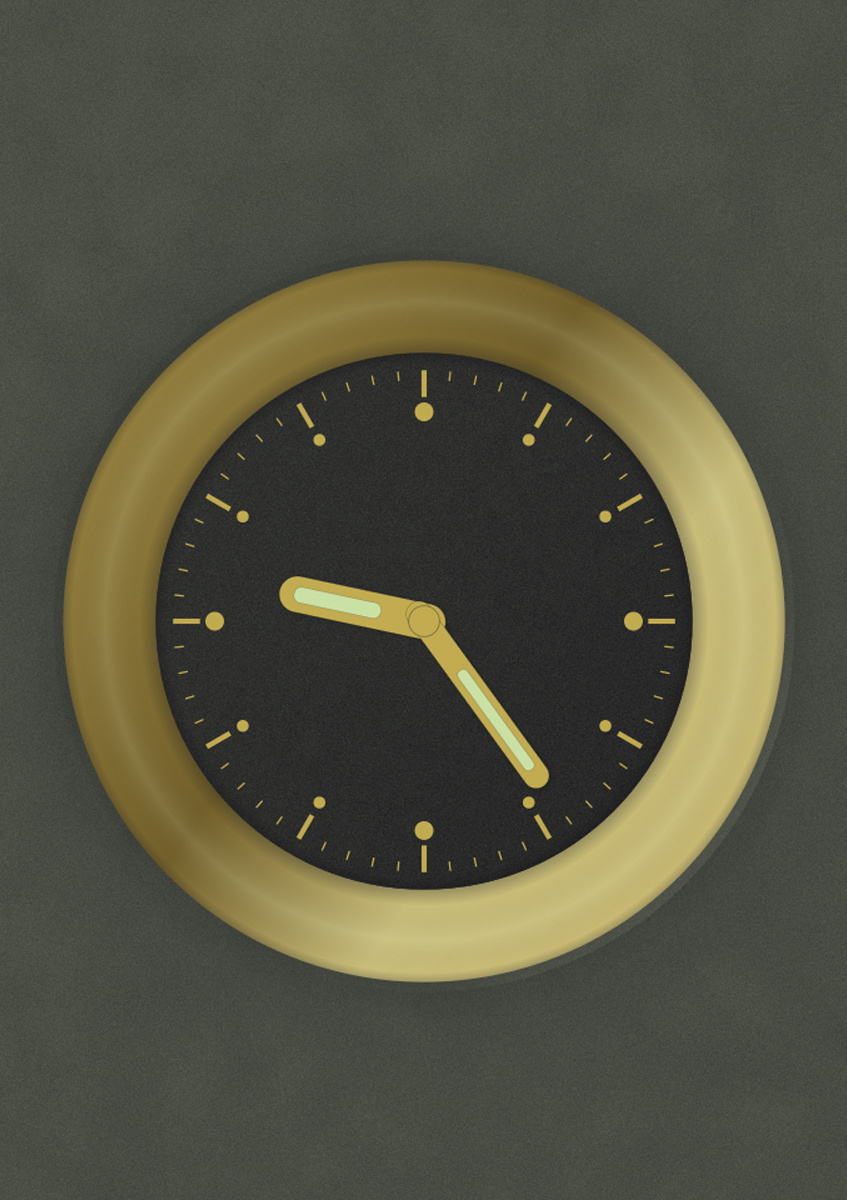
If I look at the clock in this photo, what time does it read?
9:24
